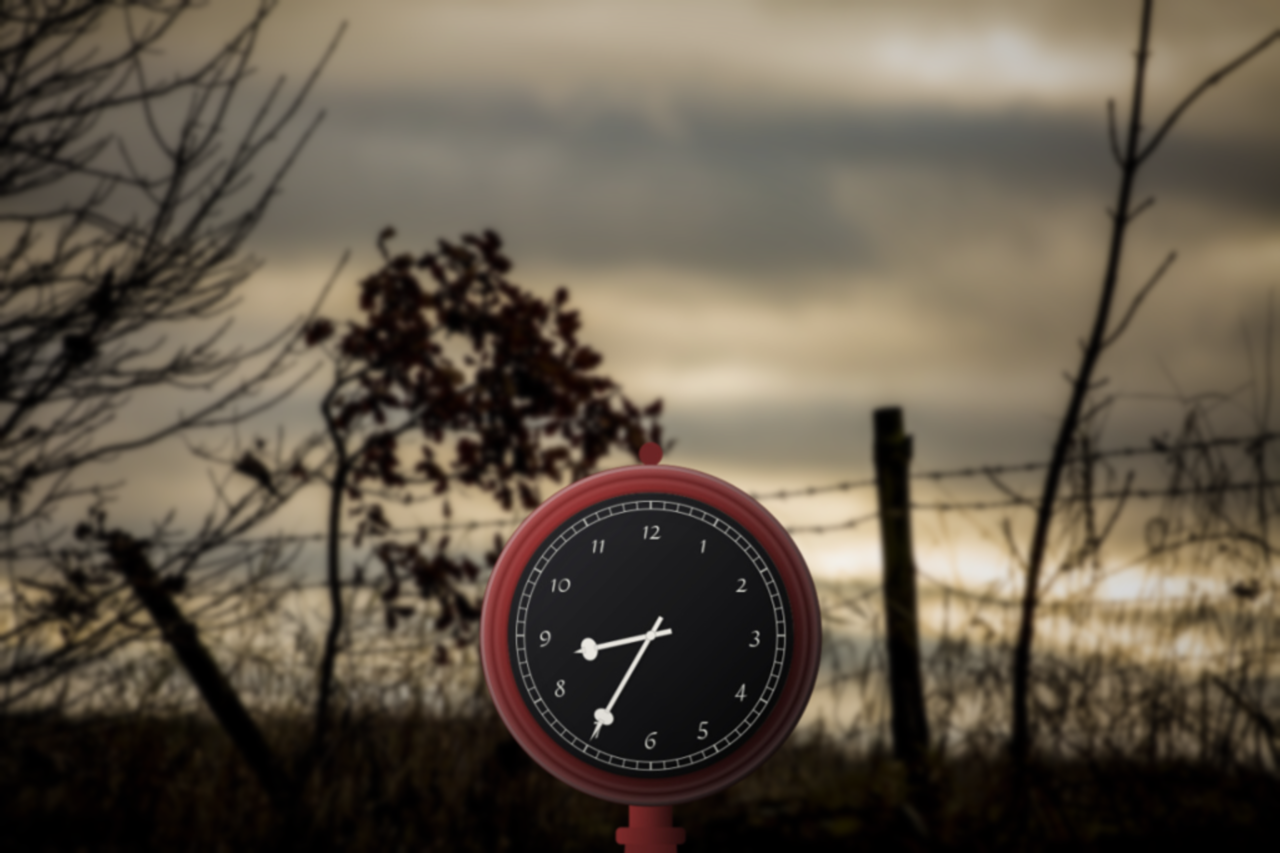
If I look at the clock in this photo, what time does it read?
8:35
